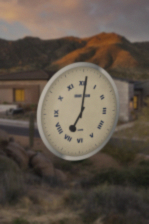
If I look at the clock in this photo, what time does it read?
7:01
